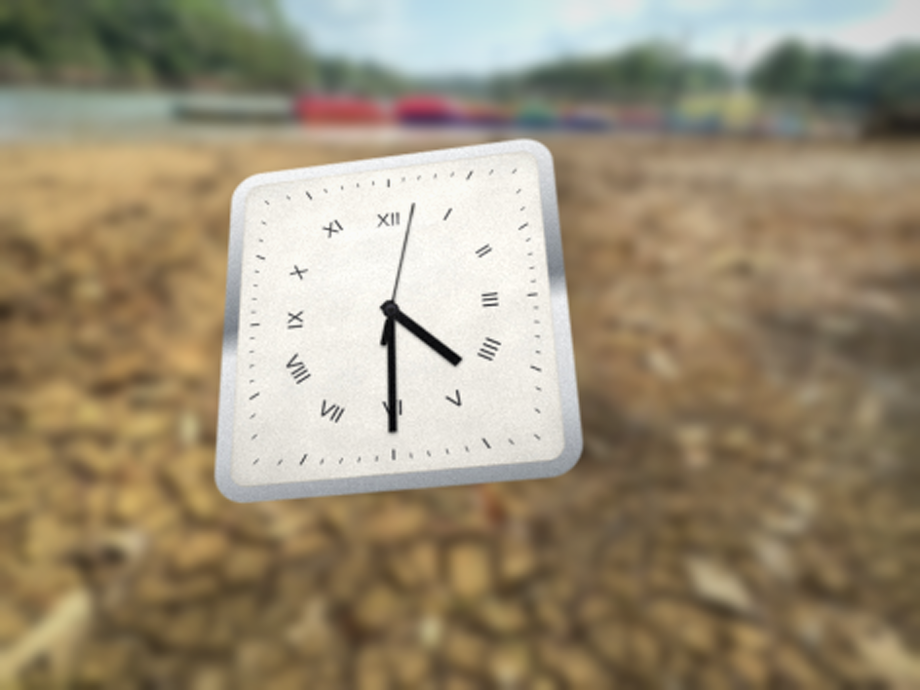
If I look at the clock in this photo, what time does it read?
4:30:02
